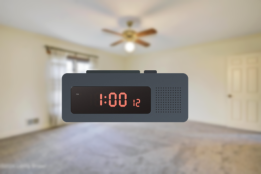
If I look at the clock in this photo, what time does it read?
1:00:12
